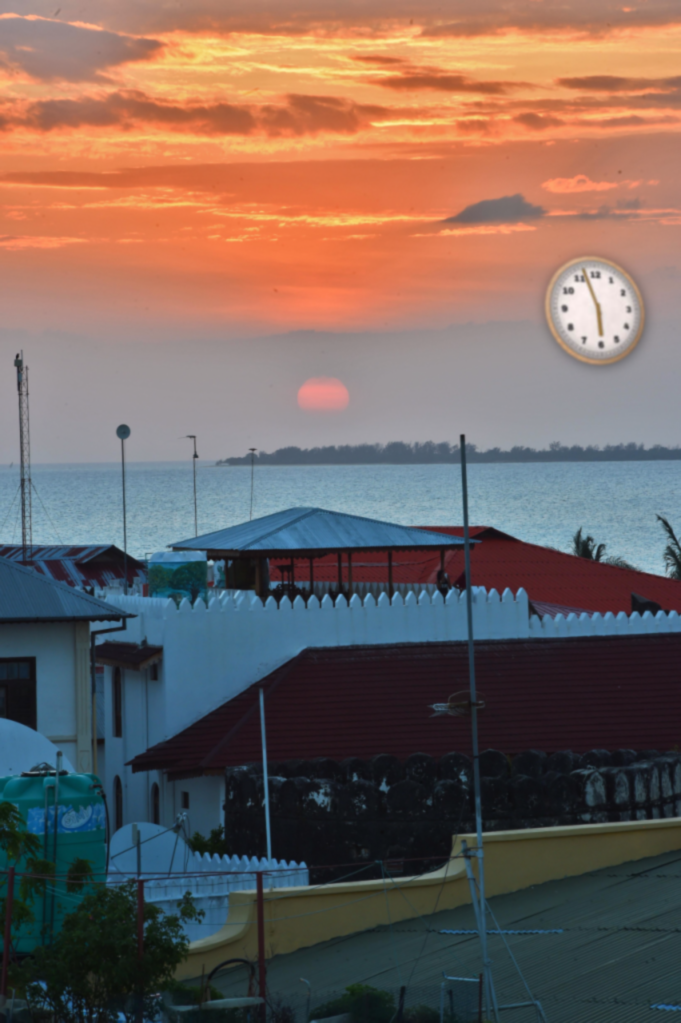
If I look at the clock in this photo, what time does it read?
5:57
